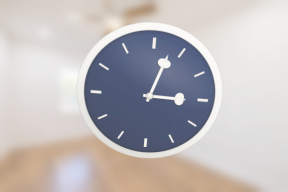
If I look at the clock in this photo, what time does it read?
3:03
